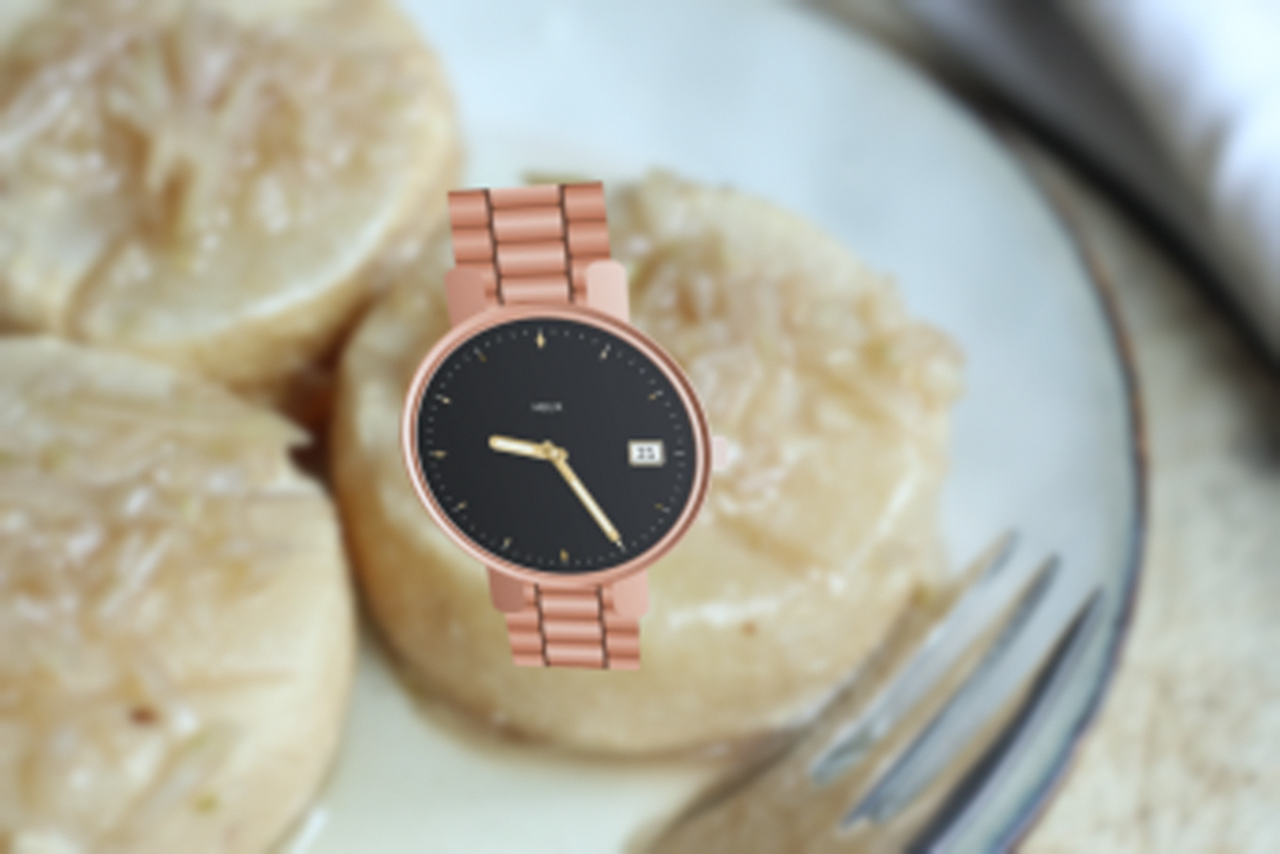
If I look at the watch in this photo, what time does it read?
9:25
